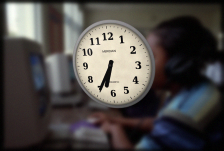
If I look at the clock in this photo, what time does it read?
6:35
